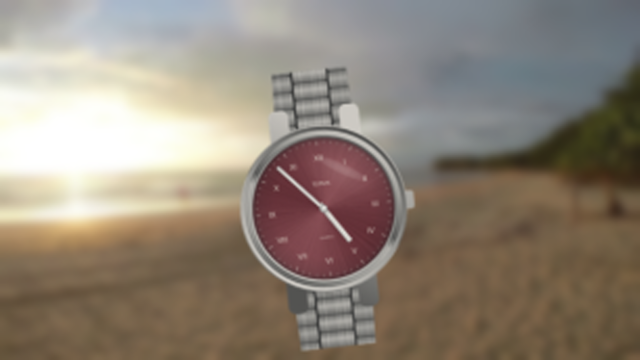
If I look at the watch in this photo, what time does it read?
4:53
